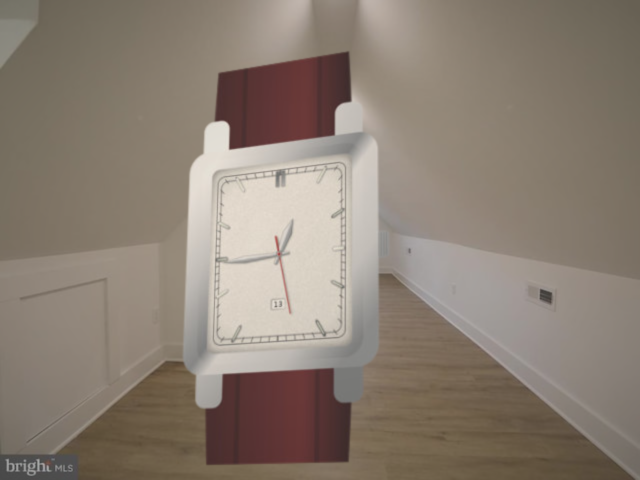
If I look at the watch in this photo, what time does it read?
12:44:28
